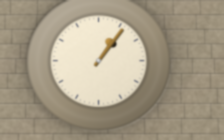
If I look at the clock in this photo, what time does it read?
1:06
